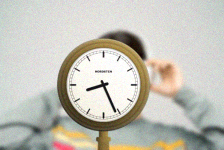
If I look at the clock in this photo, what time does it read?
8:26
